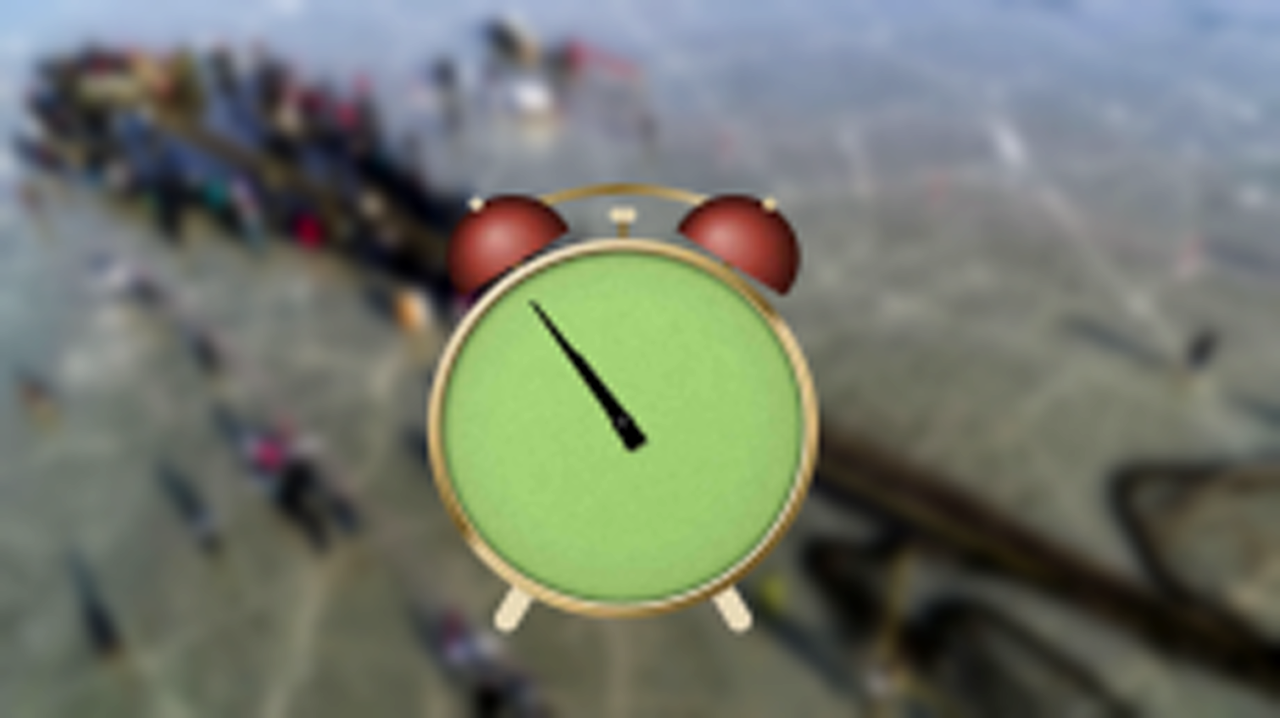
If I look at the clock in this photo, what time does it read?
10:54
